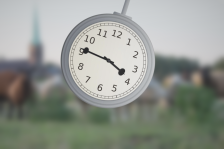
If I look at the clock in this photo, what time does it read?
3:46
